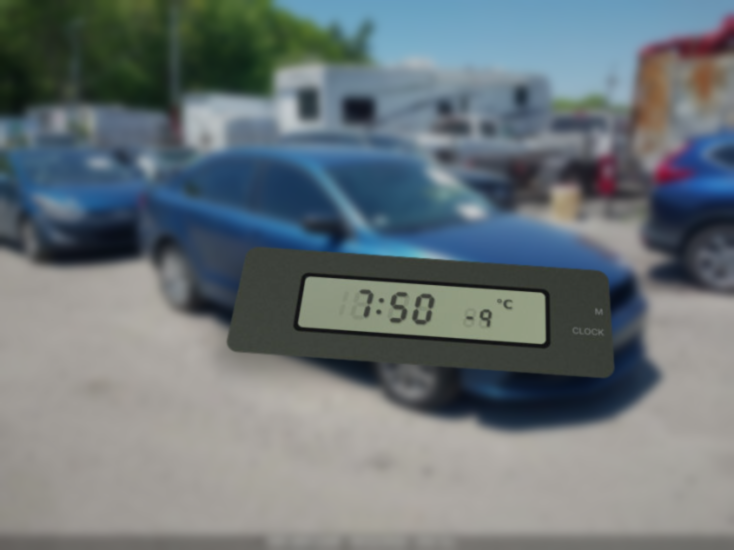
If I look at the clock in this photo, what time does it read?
7:50
